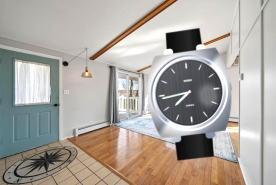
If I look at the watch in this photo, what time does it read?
7:44
